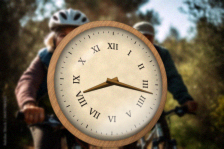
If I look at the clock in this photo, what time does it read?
8:17
